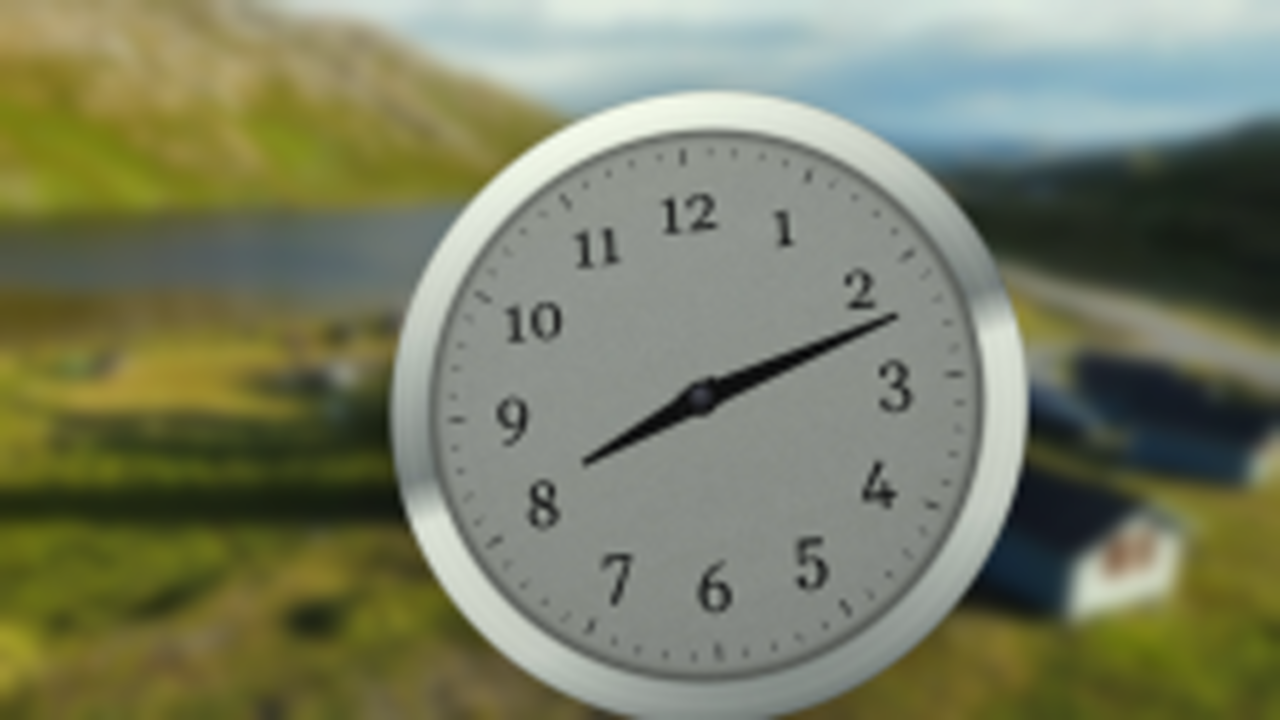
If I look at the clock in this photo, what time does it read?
8:12
